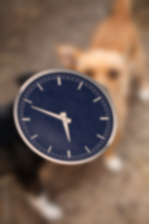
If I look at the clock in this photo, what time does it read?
5:49
